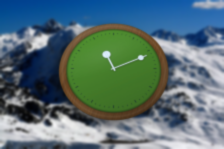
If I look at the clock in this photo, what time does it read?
11:11
